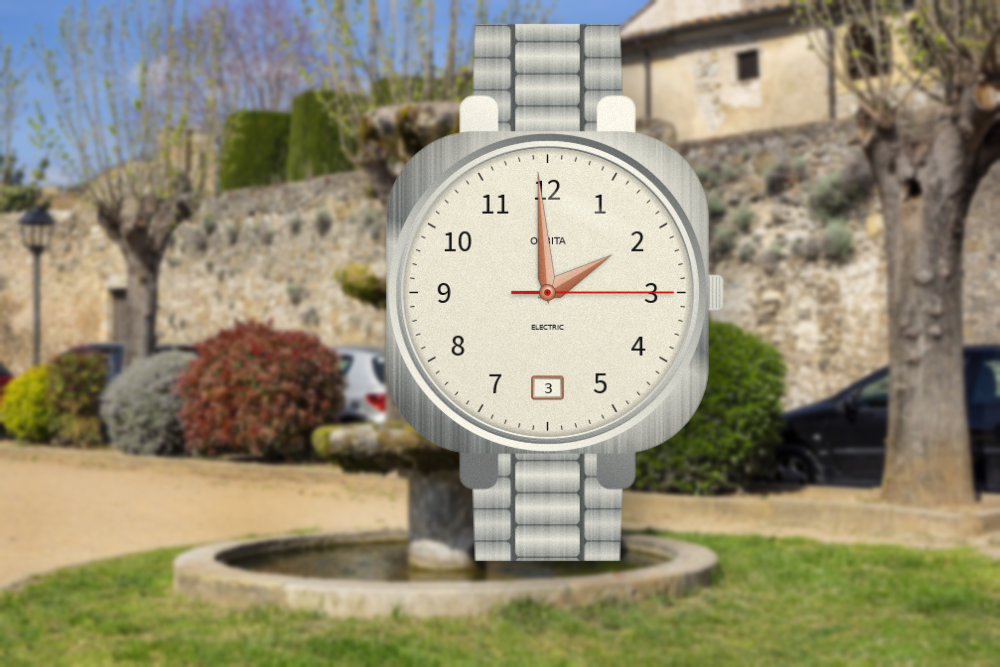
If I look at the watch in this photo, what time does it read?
1:59:15
